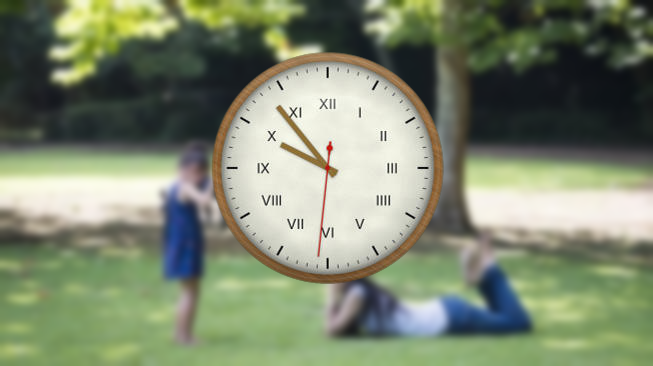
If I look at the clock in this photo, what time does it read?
9:53:31
